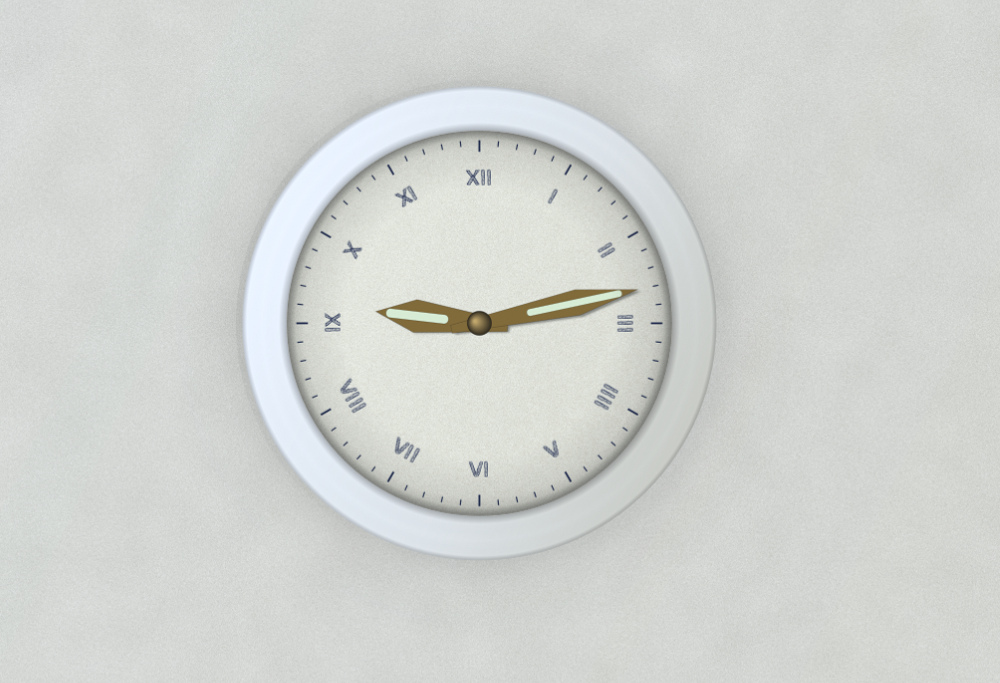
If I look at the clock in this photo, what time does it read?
9:13
